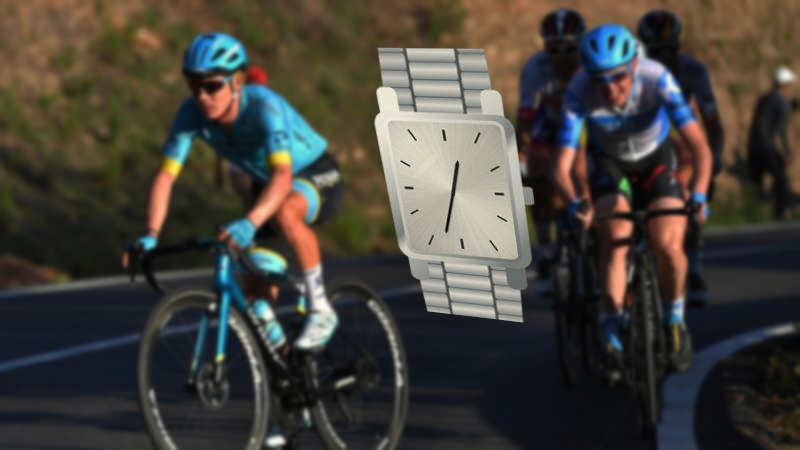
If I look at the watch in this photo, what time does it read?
12:33
